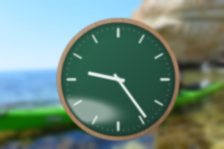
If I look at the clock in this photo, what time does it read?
9:24
